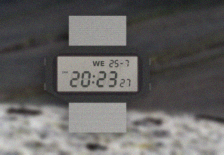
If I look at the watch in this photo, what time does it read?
20:23
